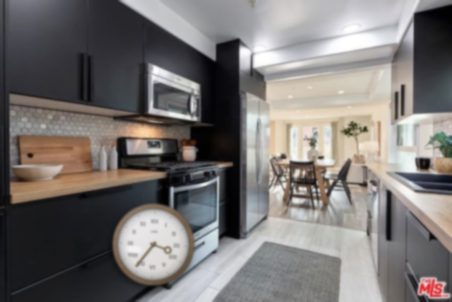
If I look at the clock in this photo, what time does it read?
3:36
